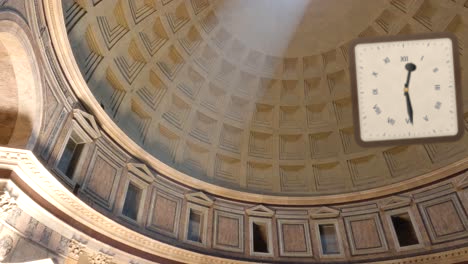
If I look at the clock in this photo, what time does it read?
12:29
